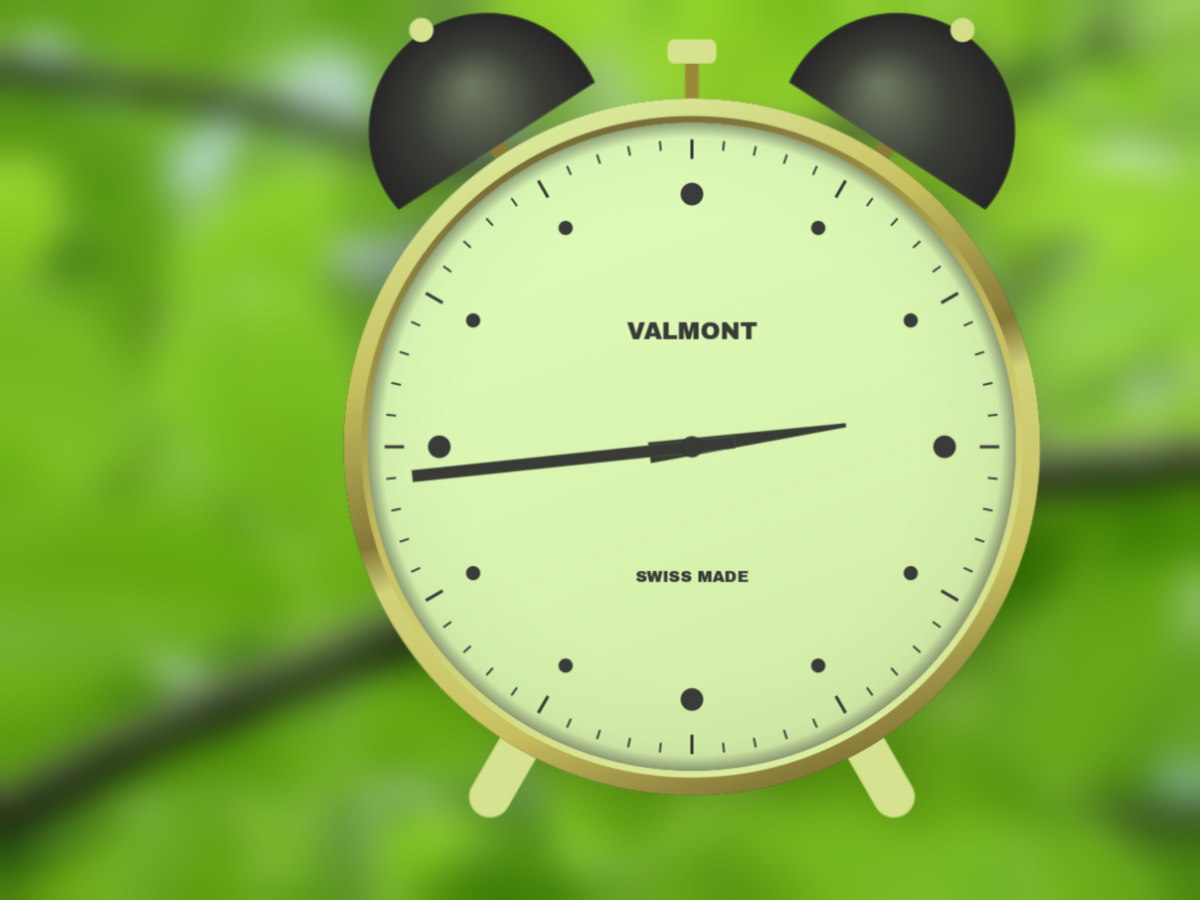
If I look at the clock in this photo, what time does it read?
2:44
